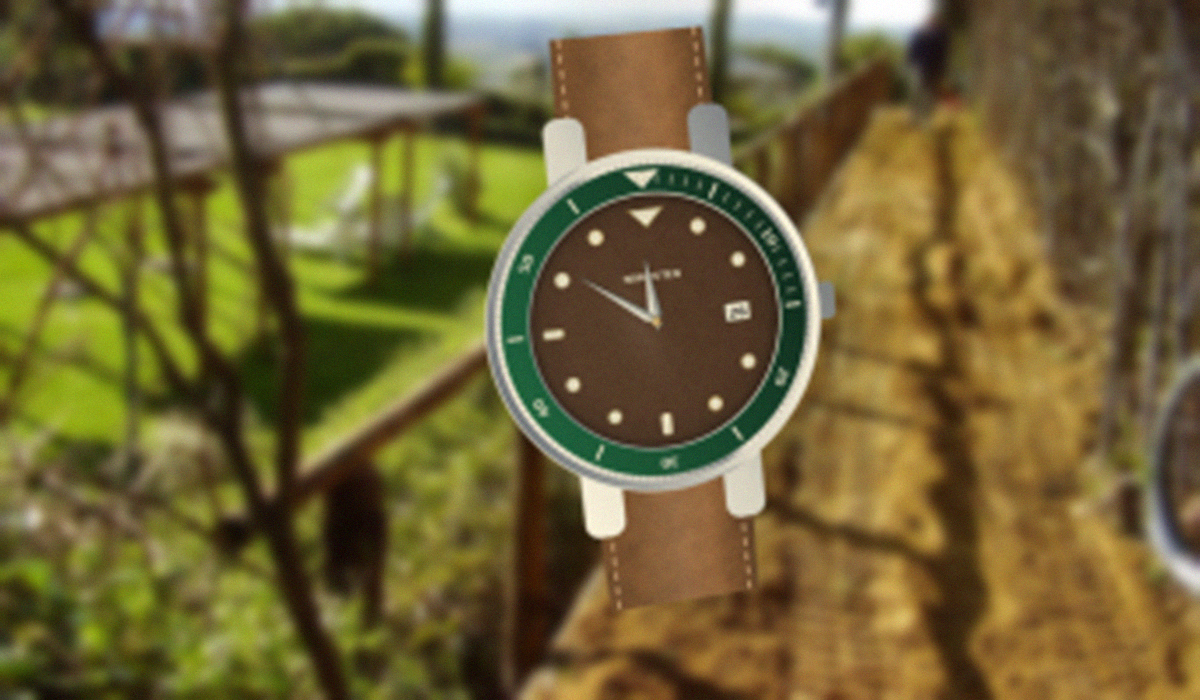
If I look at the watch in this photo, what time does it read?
11:51
